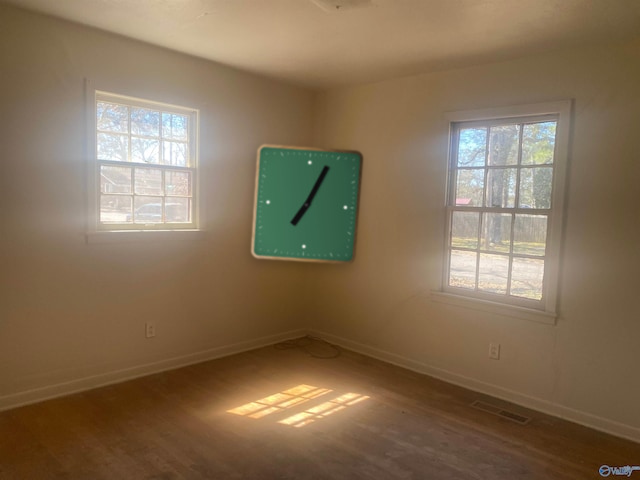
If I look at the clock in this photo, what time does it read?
7:04
